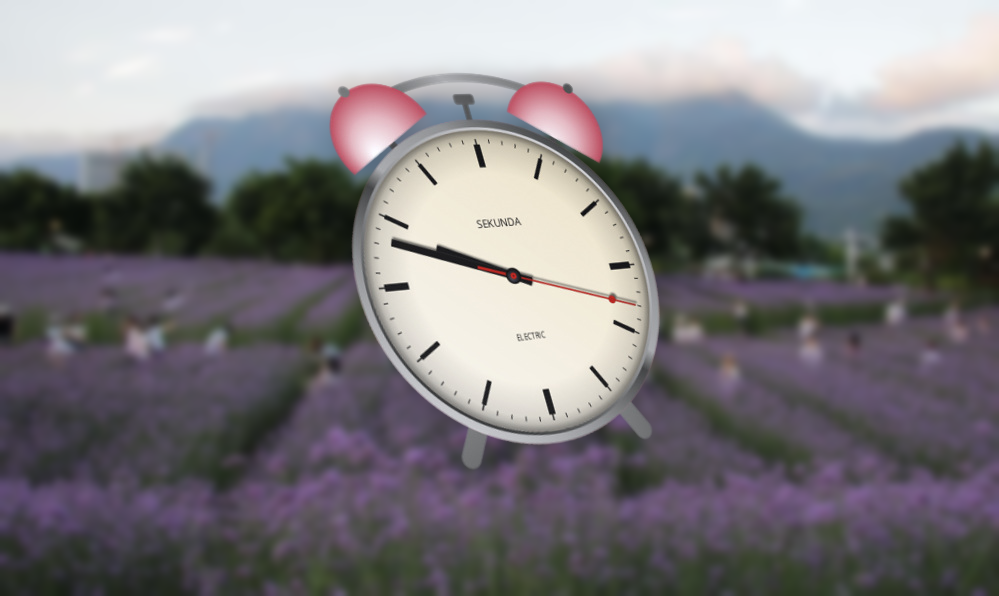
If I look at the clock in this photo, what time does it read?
9:48:18
